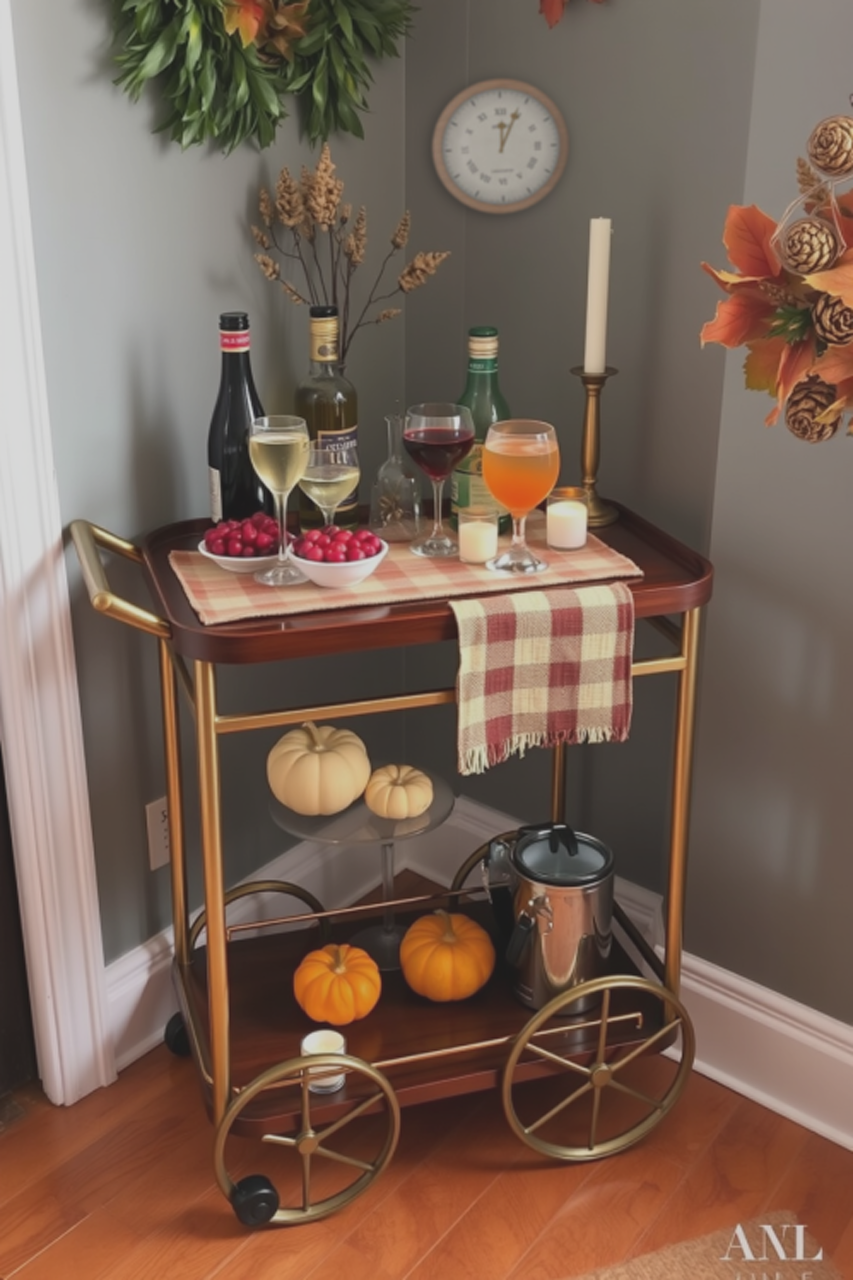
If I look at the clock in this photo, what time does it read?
12:04
